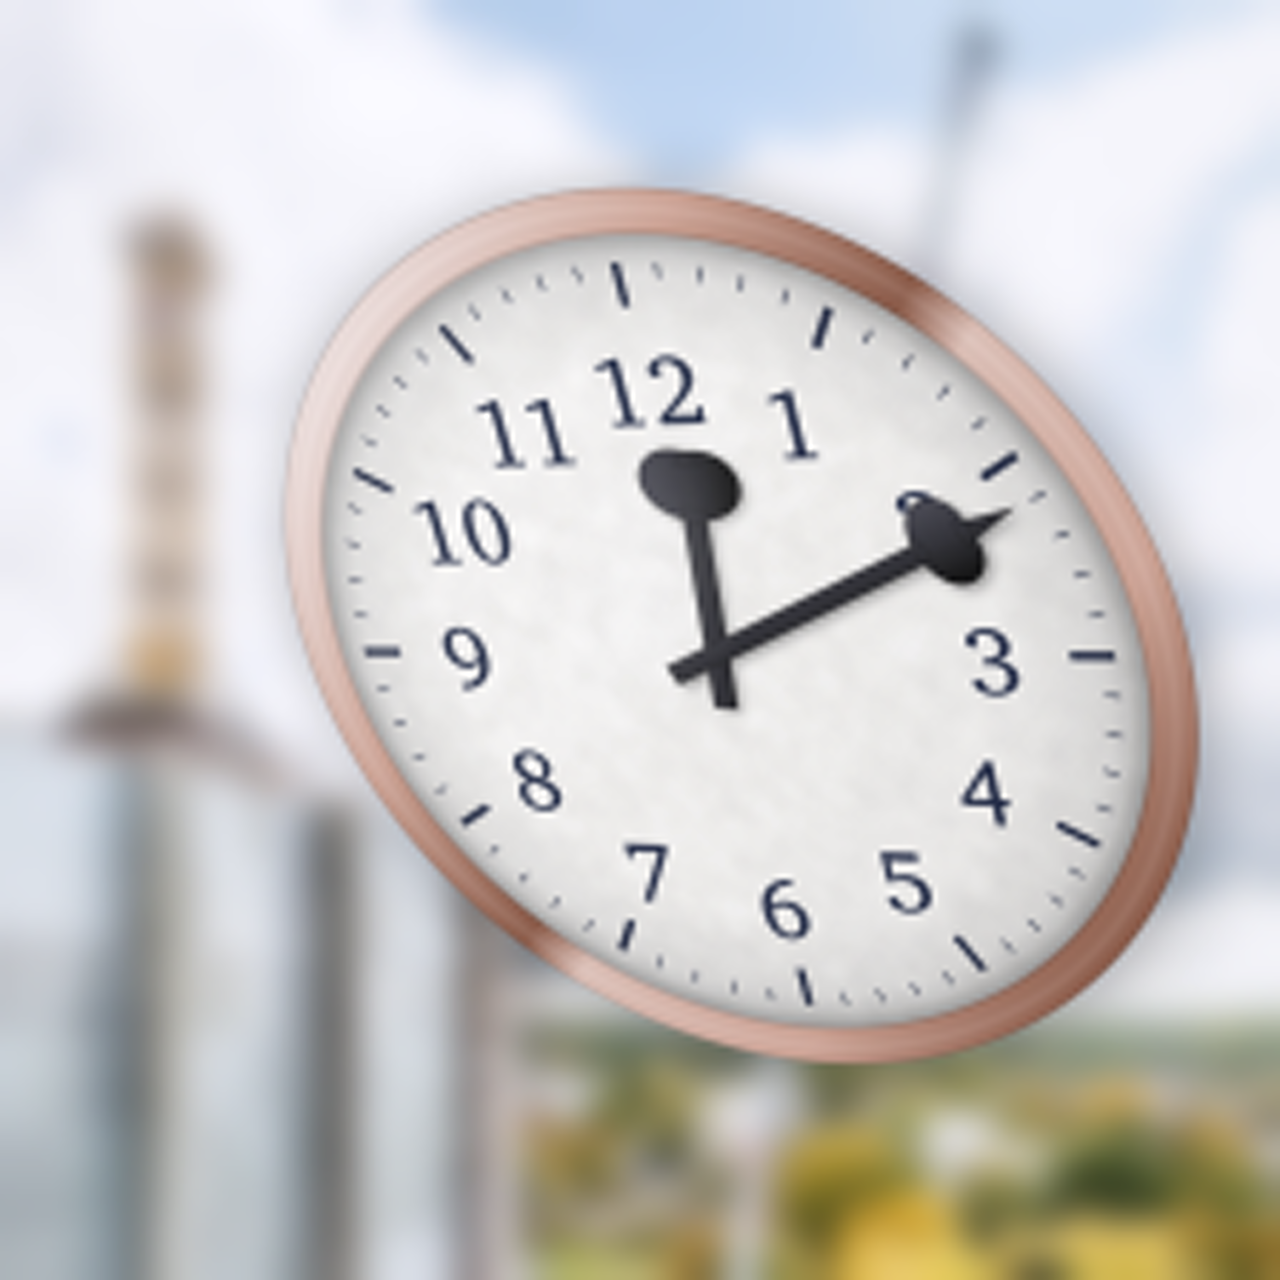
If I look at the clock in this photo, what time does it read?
12:11
